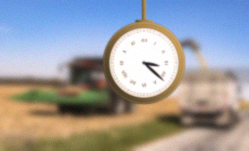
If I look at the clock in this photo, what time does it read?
3:22
